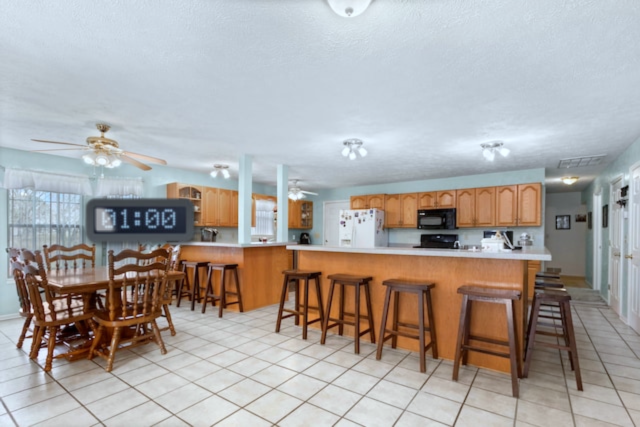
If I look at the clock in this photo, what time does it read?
1:00
